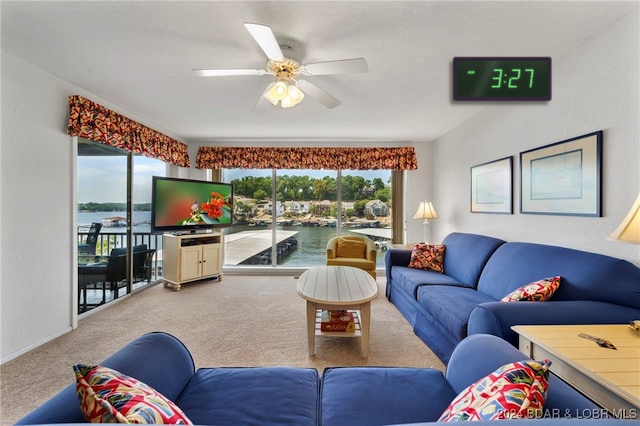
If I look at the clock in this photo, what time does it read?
3:27
